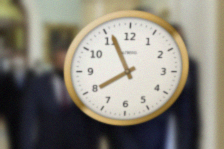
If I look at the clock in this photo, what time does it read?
7:56
